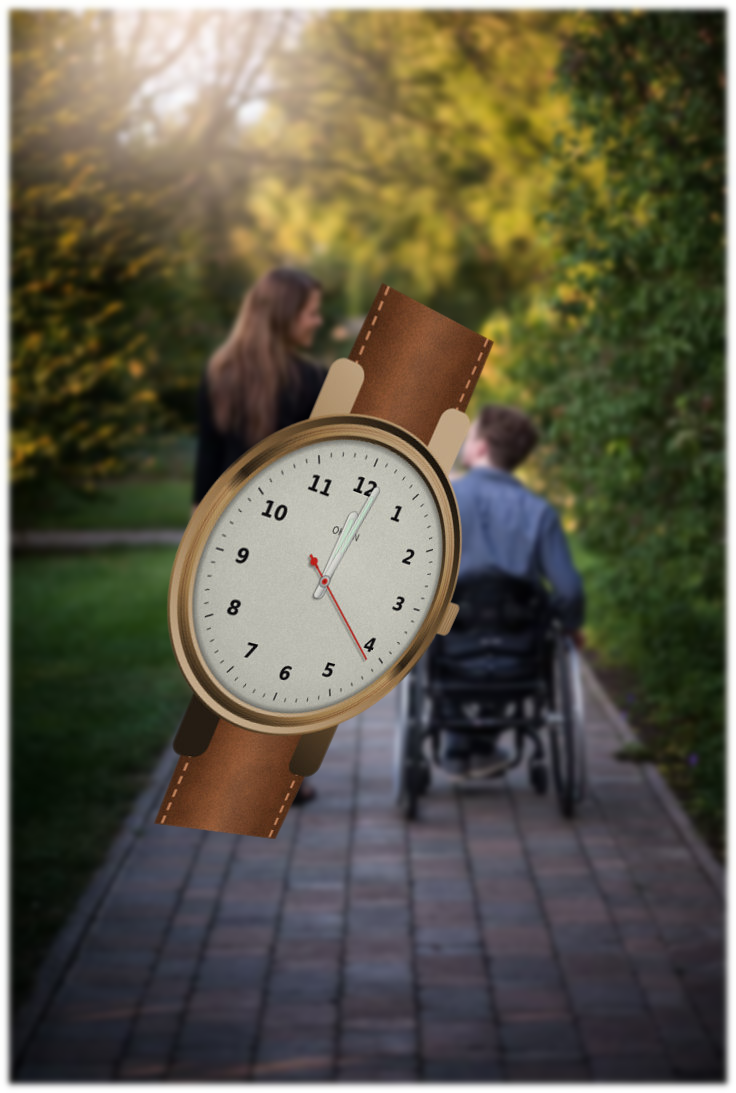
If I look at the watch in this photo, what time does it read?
12:01:21
